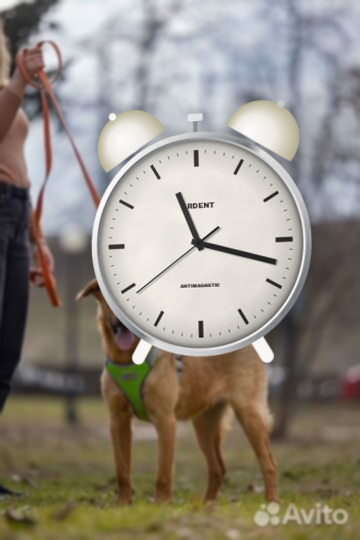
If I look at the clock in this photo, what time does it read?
11:17:39
